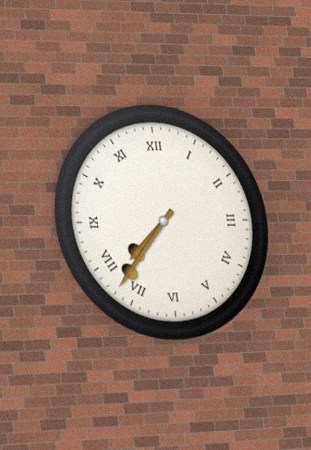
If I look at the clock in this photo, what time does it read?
7:37
